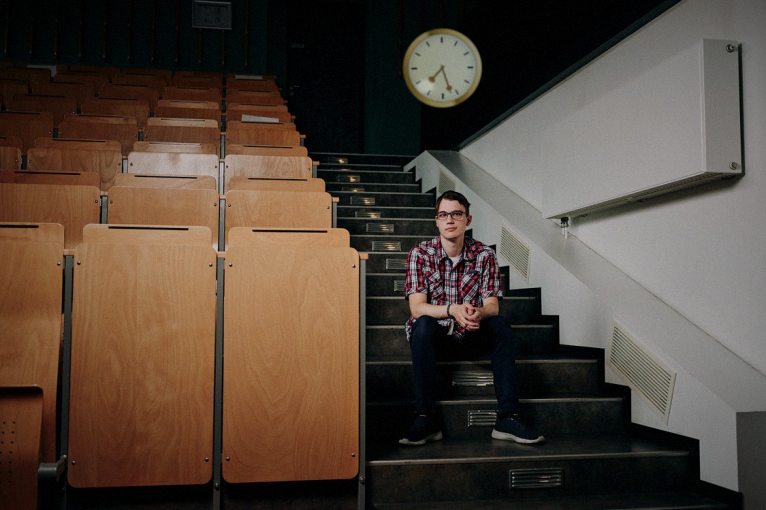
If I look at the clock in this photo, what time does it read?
7:27
